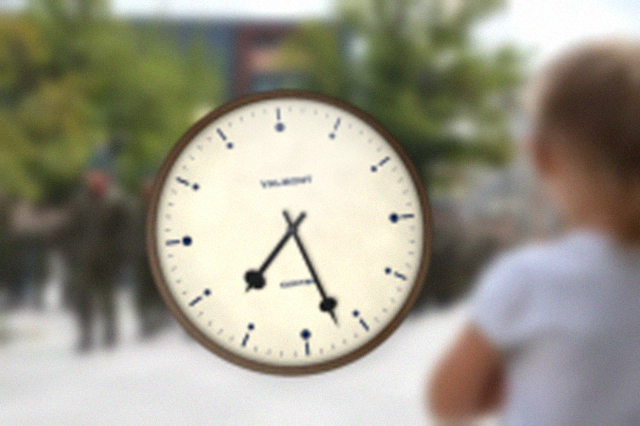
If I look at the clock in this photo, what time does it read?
7:27
